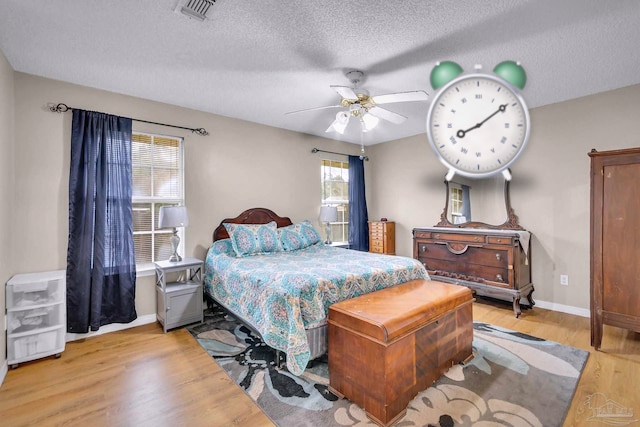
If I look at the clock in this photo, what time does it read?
8:09
